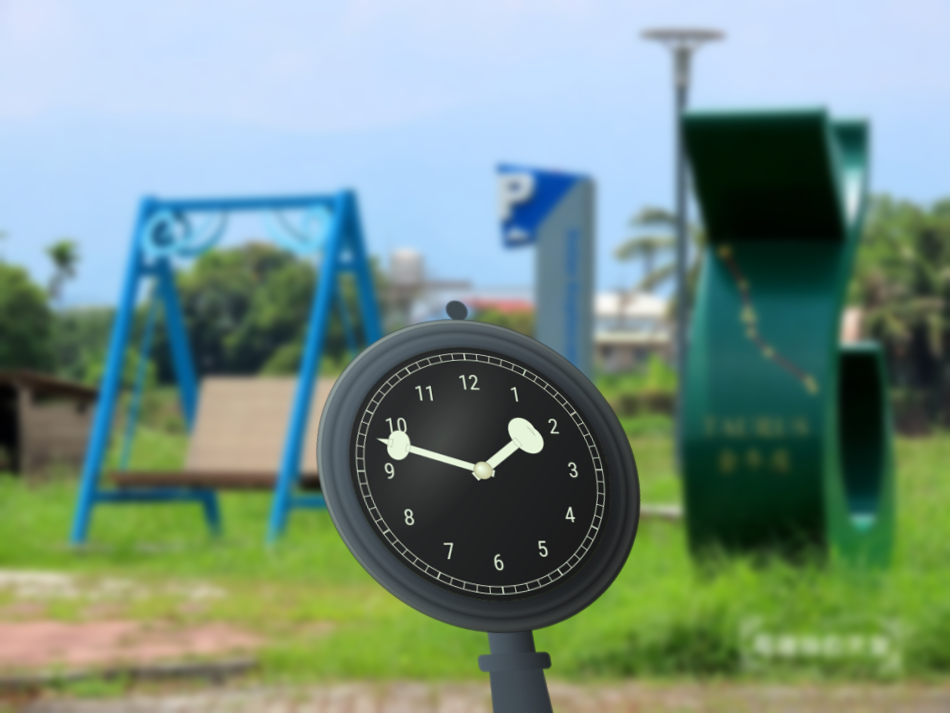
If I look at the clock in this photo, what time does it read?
1:48
